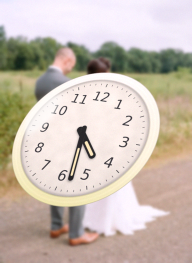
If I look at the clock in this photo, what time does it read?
4:28
